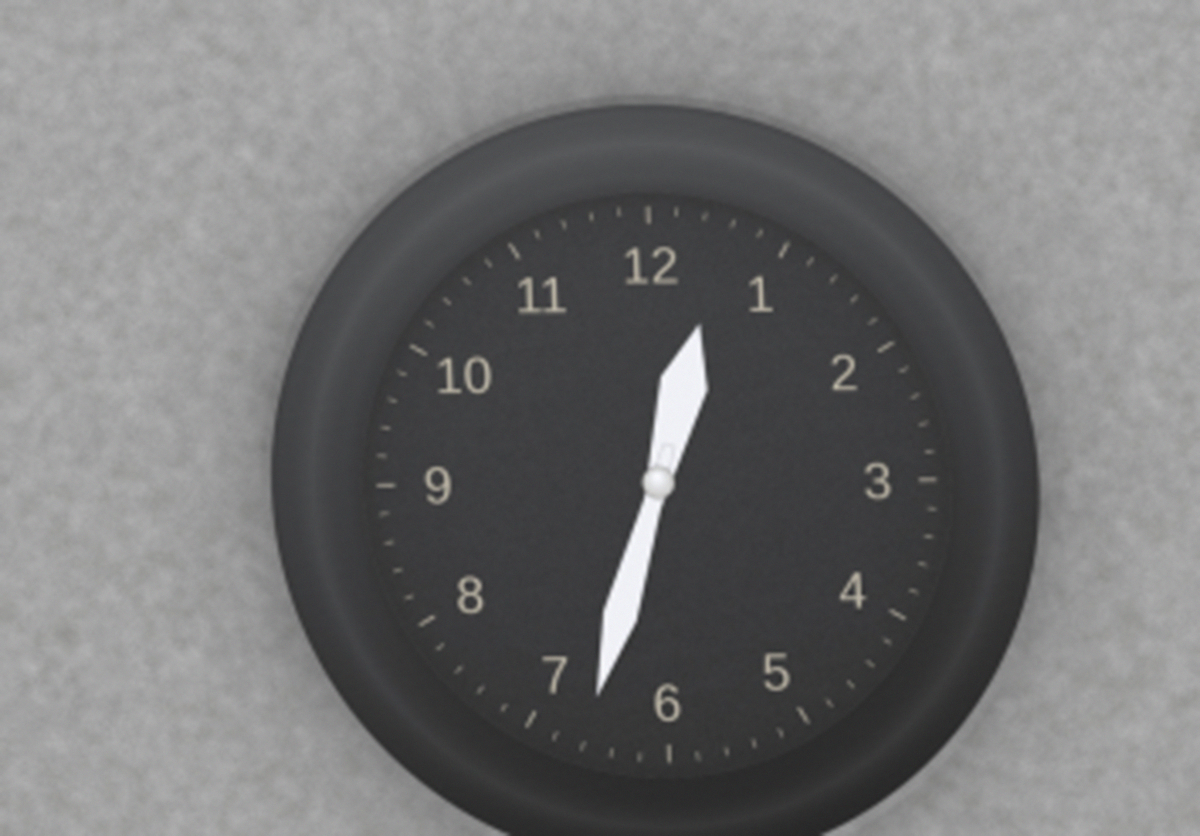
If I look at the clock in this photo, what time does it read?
12:33
